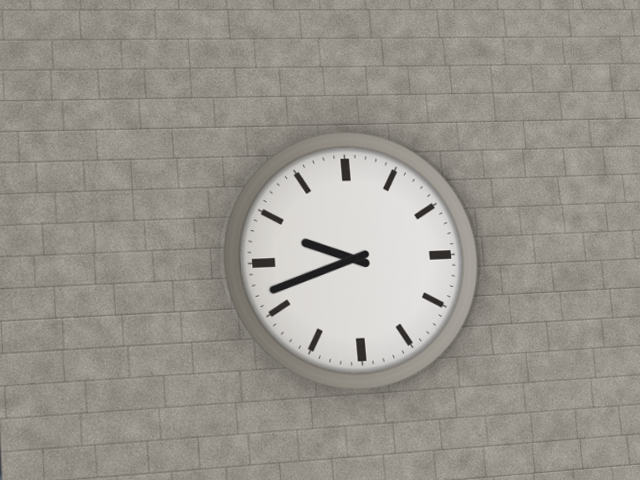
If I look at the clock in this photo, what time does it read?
9:42
